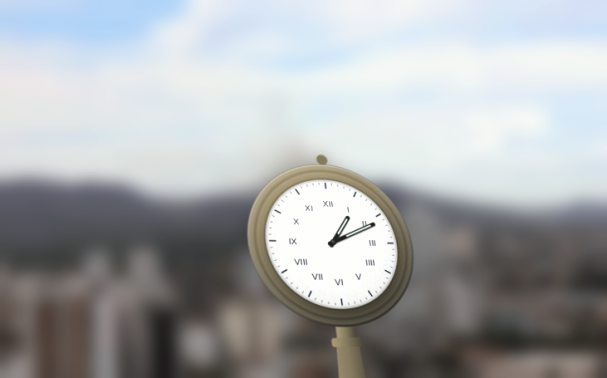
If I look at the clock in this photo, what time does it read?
1:11
